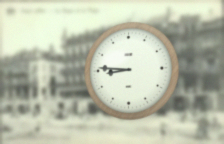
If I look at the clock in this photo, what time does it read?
8:46
